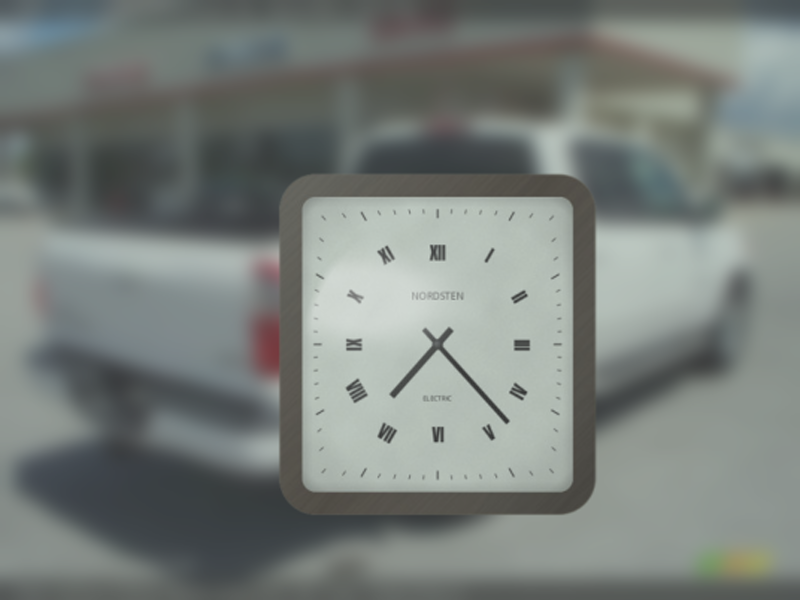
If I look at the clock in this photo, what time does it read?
7:23
